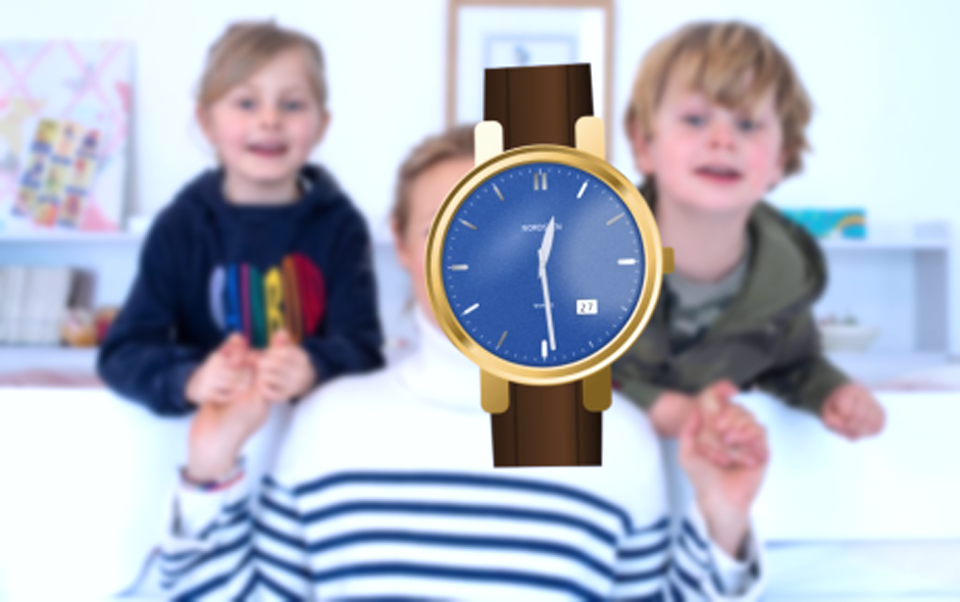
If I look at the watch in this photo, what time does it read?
12:29
